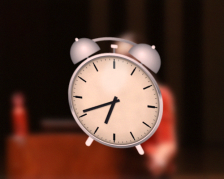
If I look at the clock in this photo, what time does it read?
6:41
